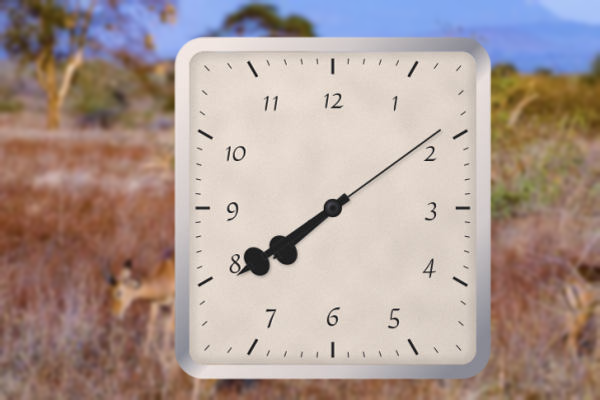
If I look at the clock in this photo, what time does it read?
7:39:09
